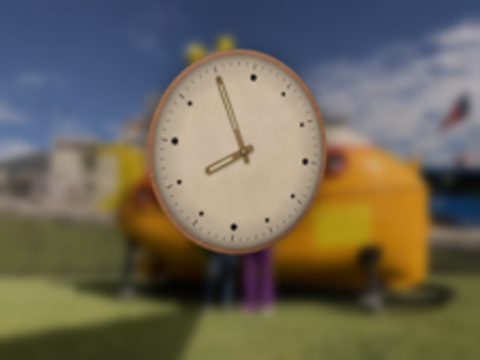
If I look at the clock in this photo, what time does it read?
7:55
